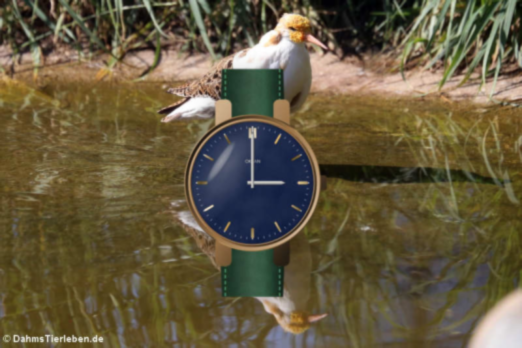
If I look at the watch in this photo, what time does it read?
3:00
